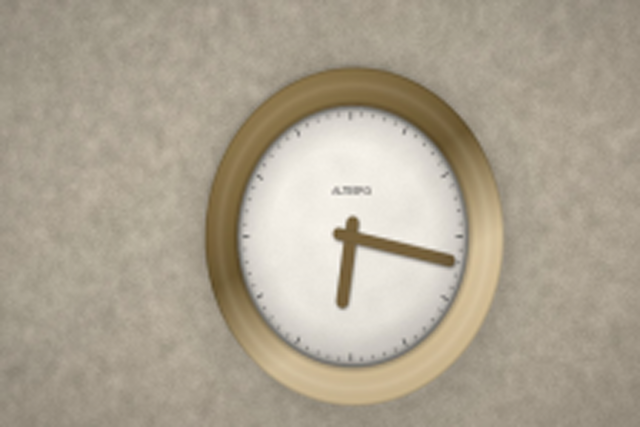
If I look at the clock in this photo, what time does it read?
6:17
